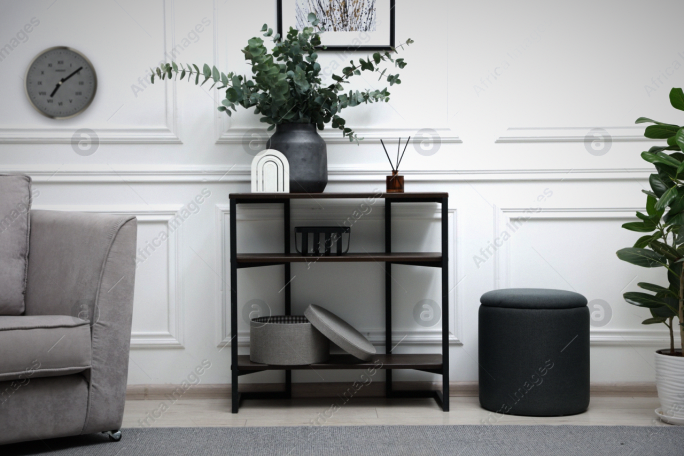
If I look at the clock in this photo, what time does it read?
7:09
